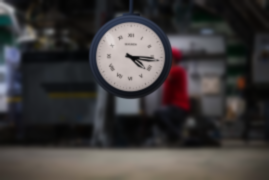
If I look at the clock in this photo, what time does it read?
4:16
